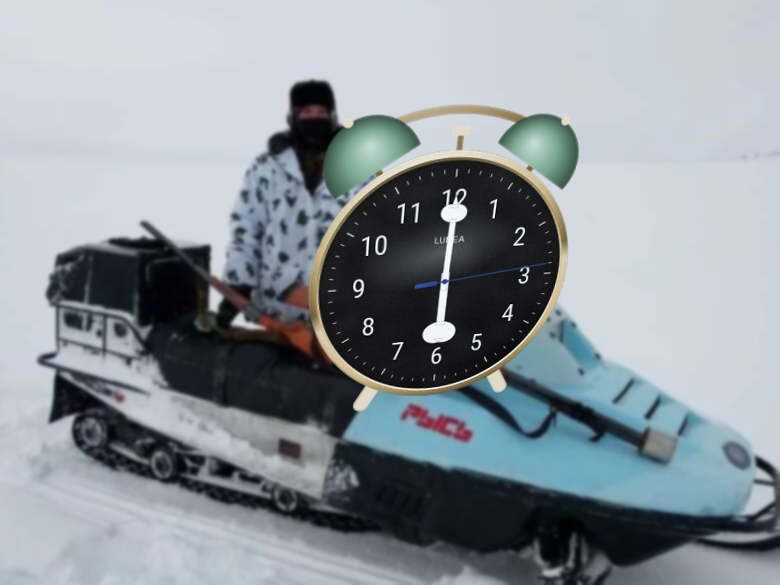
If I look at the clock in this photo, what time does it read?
6:00:14
